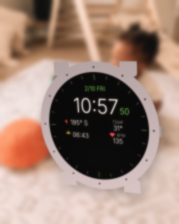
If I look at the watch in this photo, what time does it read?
10:57
